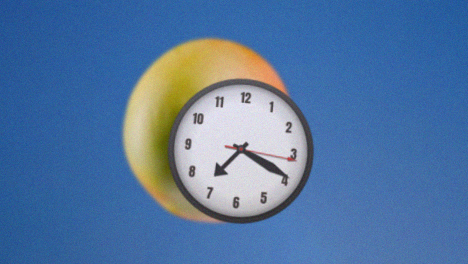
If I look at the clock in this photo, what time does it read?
7:19:16
